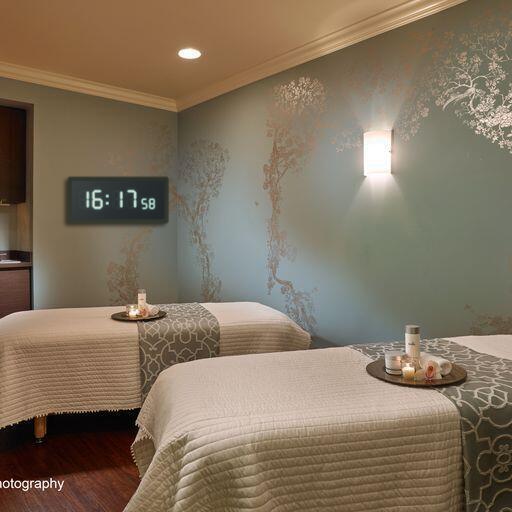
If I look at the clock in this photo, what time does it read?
16:17:58
